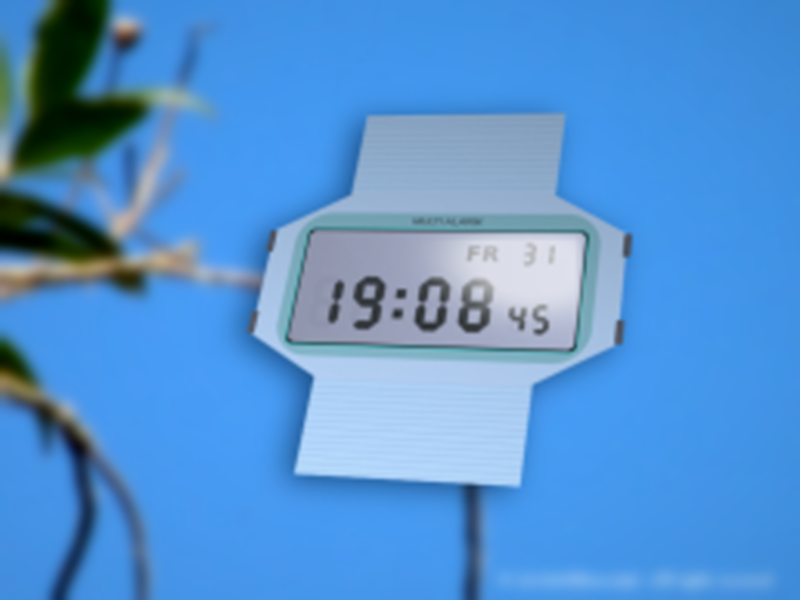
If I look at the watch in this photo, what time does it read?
19:08:45
